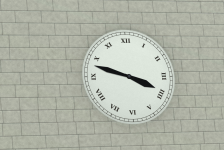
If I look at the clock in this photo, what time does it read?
3:48
